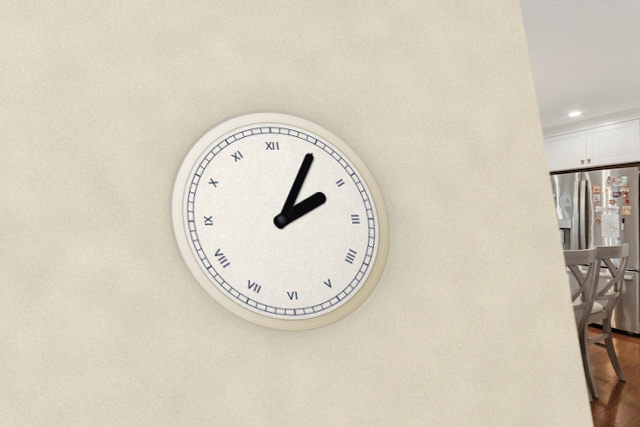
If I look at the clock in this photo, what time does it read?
2:05
